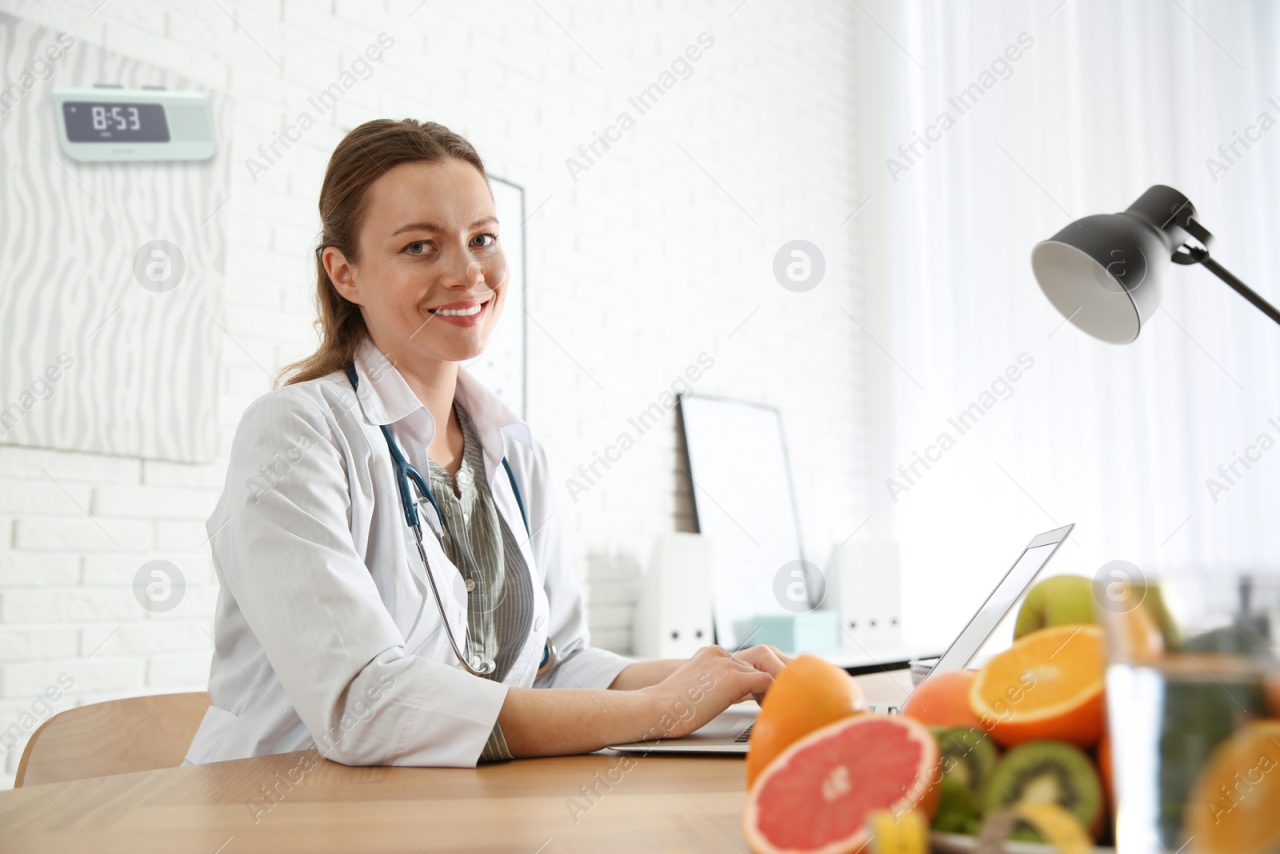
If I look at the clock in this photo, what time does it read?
8:53
